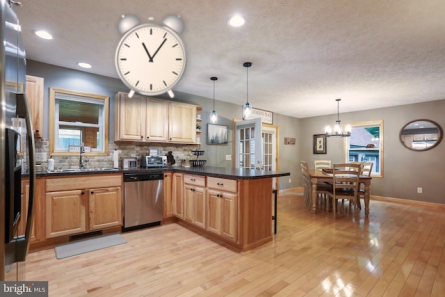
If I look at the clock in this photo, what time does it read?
11:06
